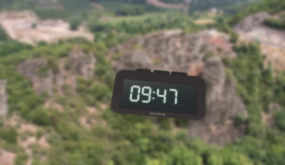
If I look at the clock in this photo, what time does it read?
9:47
